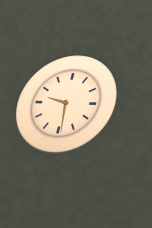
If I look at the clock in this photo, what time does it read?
9:29
